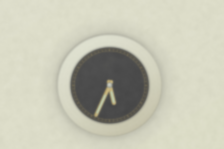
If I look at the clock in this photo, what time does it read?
5:34
